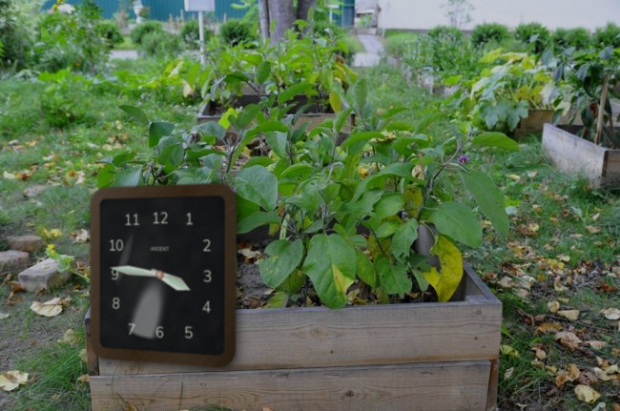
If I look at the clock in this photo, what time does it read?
3:46
